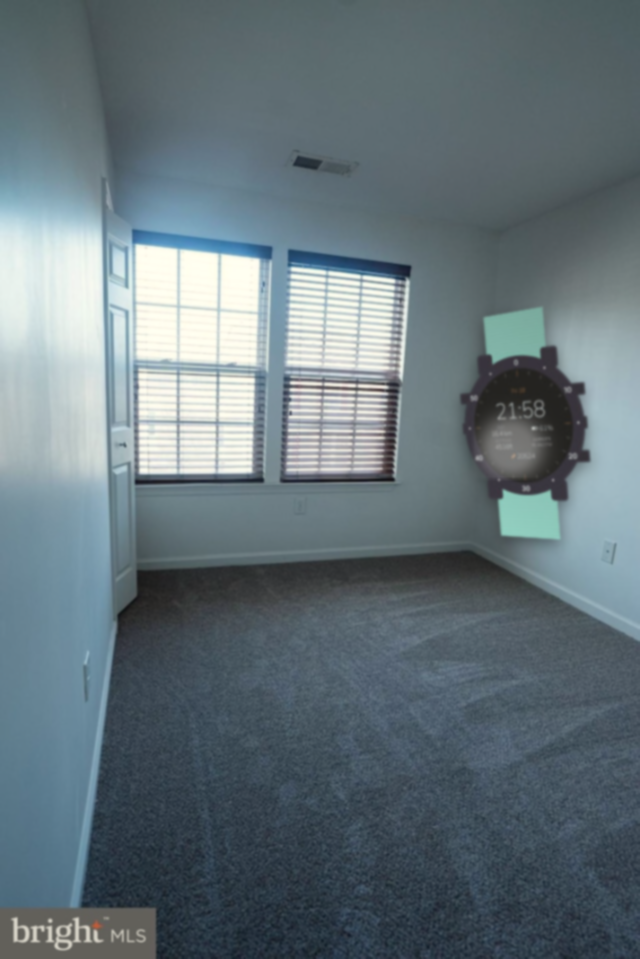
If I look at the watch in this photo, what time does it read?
21:58
